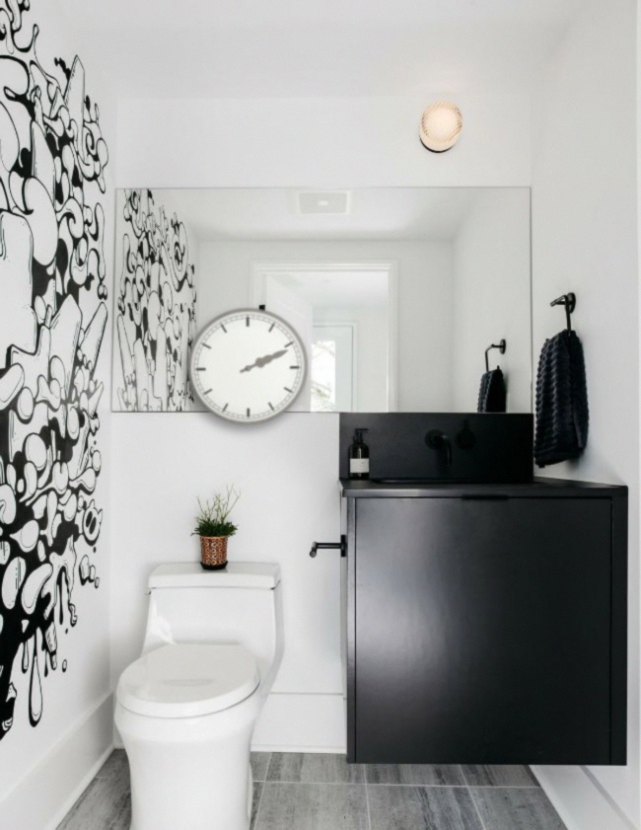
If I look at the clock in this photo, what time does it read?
2:11
